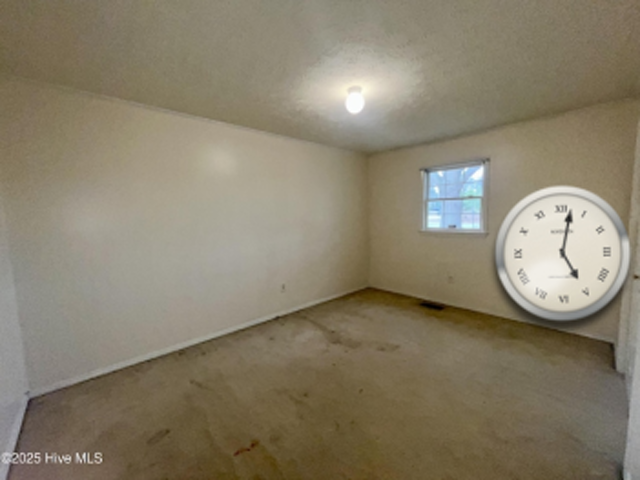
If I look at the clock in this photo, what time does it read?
5:02
